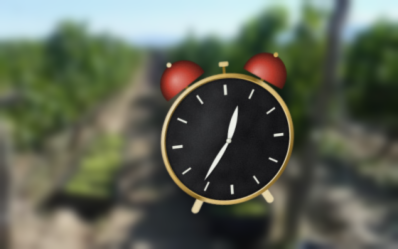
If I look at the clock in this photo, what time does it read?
12:36
